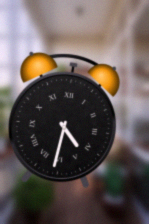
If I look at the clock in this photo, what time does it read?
4:31
